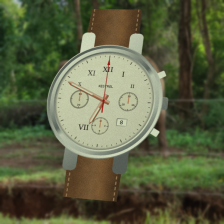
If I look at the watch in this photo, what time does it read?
6:49
